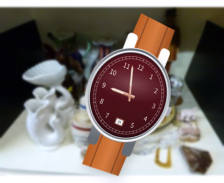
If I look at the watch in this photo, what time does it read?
8:57
